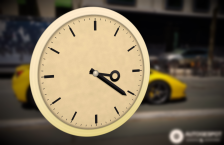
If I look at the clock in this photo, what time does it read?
3:21
